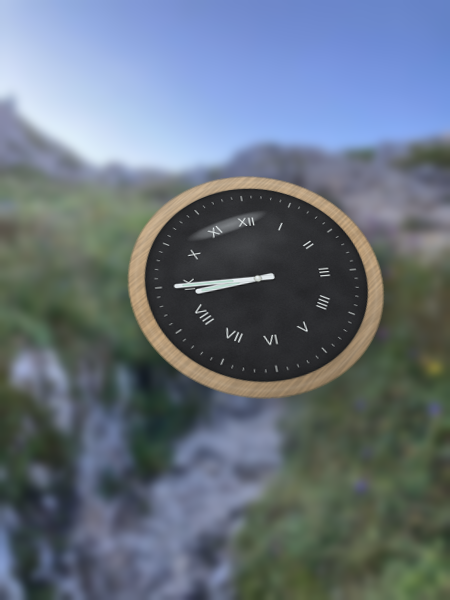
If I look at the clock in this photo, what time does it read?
8:45
